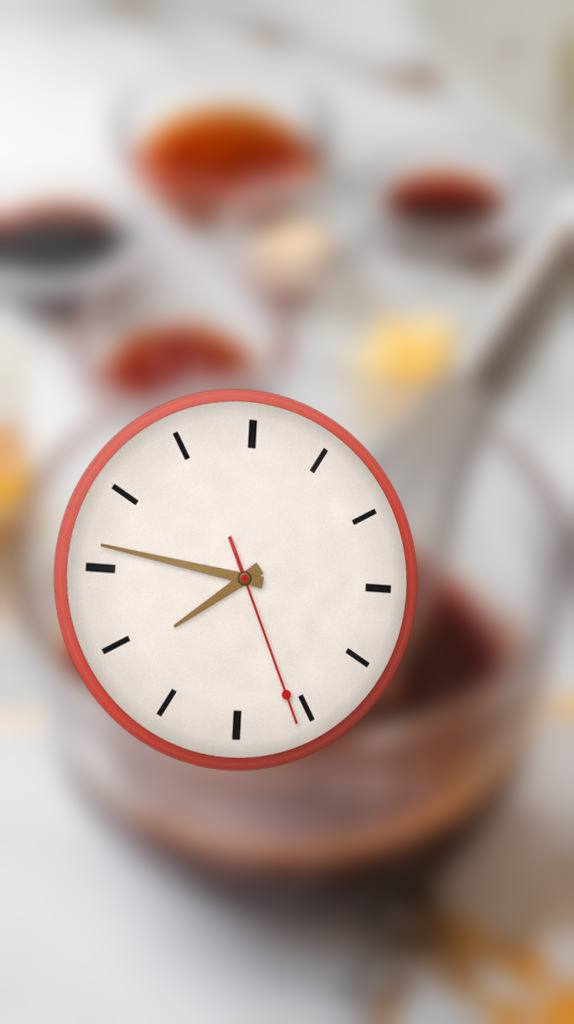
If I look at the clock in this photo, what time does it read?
7:46:26
